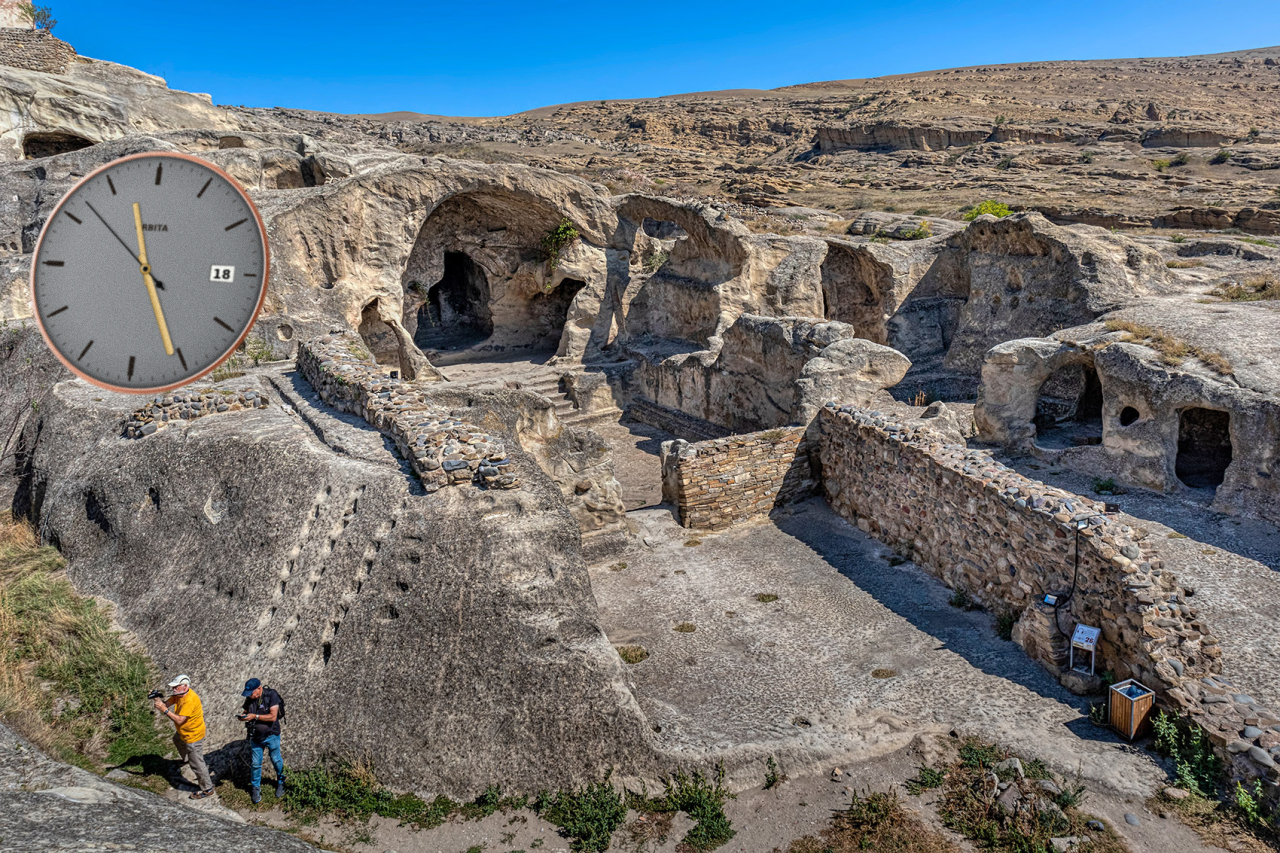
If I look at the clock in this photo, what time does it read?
11:25:52
